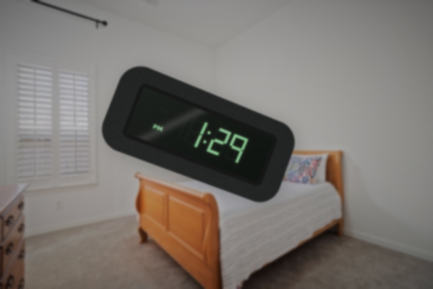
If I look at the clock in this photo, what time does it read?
1:29
